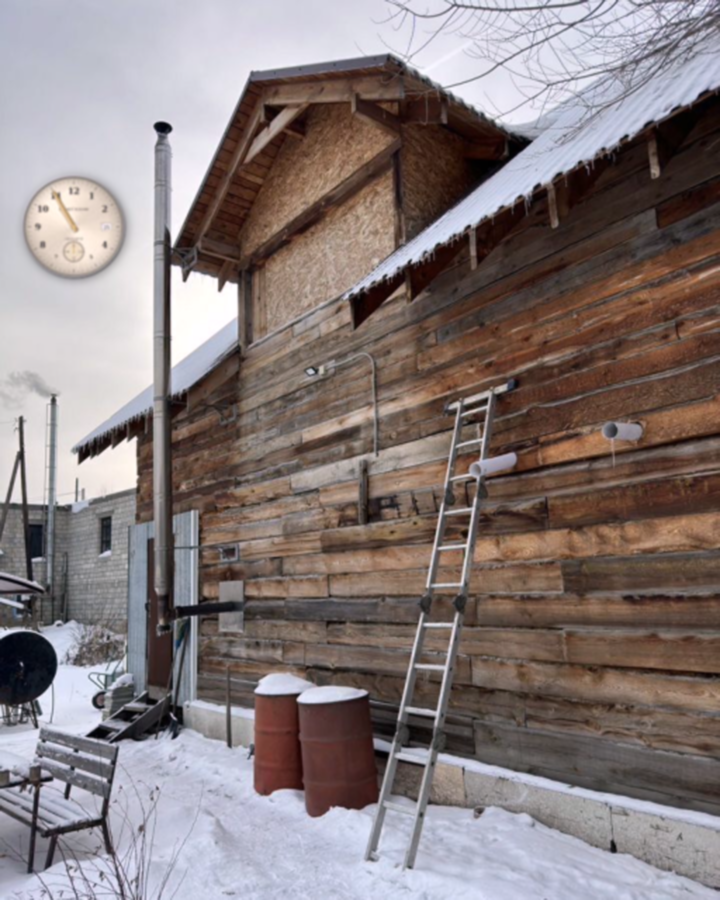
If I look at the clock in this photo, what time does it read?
10:55
